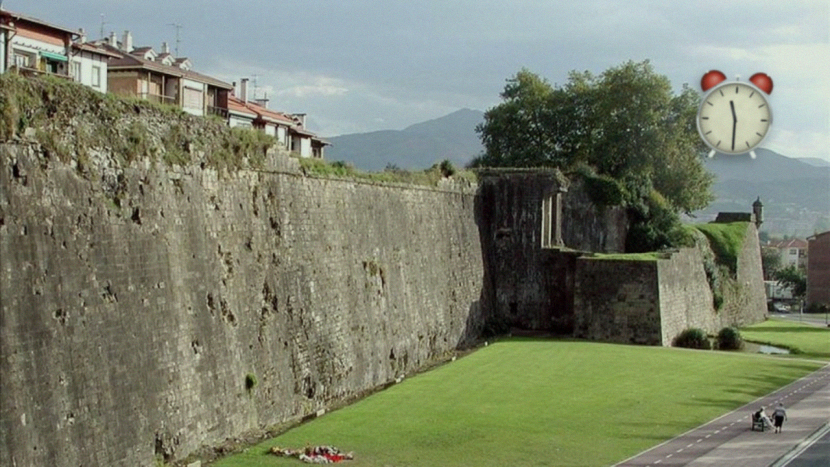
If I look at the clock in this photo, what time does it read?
11:30
